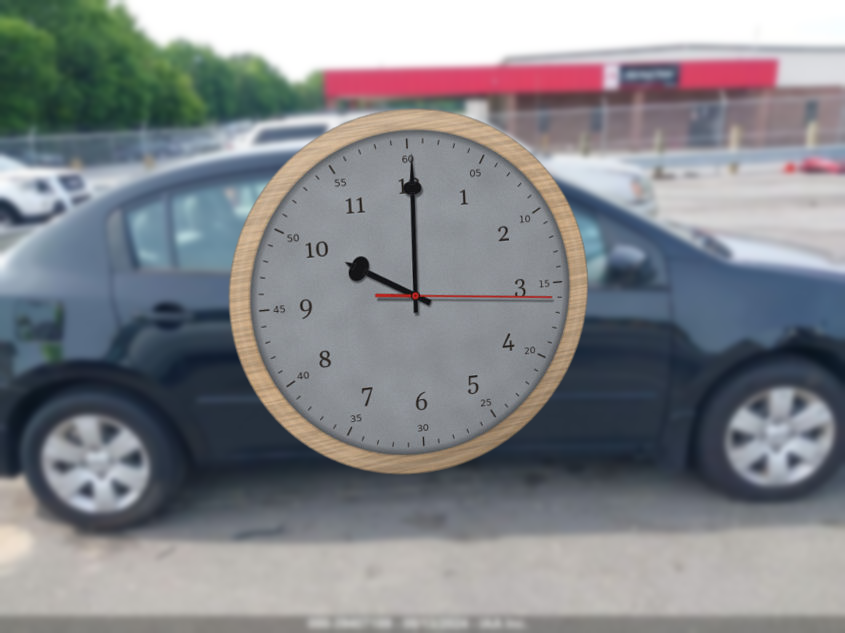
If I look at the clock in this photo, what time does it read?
10:00:16
